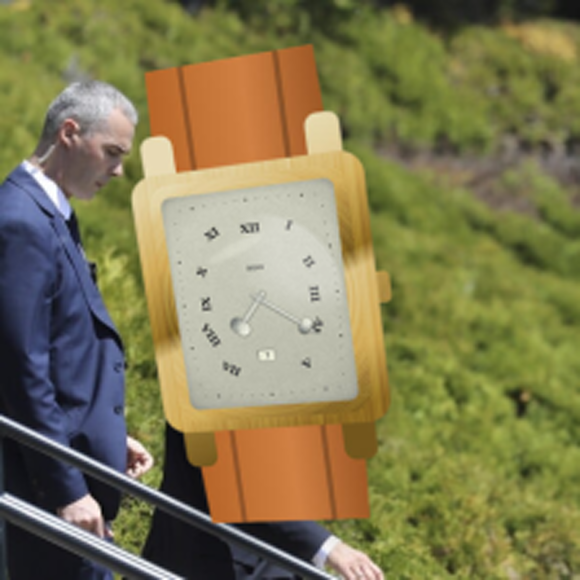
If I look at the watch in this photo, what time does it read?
7:21
